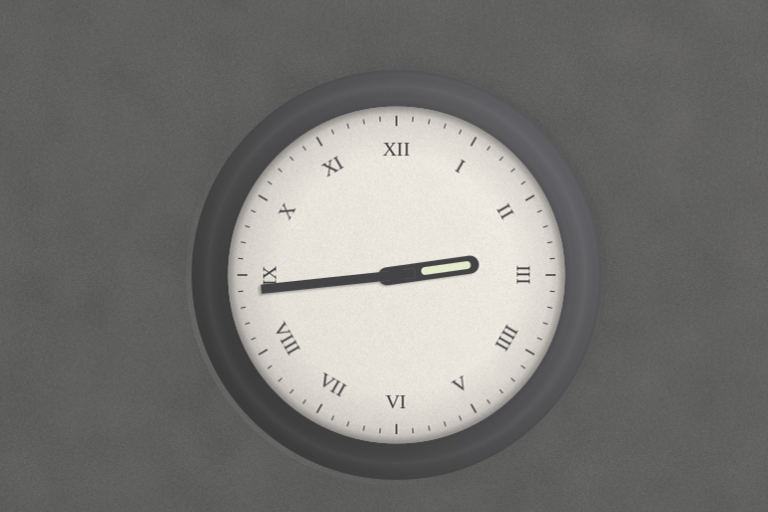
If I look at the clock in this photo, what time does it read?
2:44
